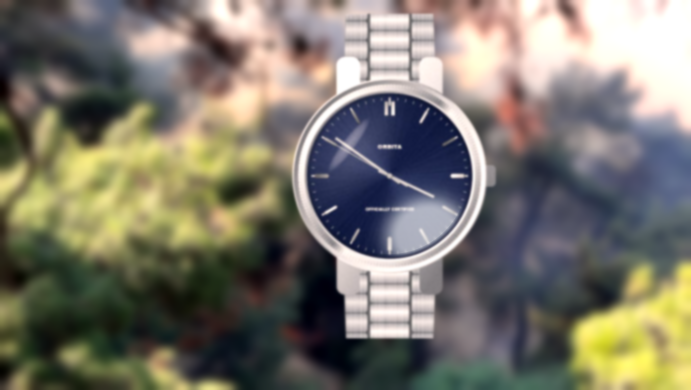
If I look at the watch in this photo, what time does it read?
3:50:50
